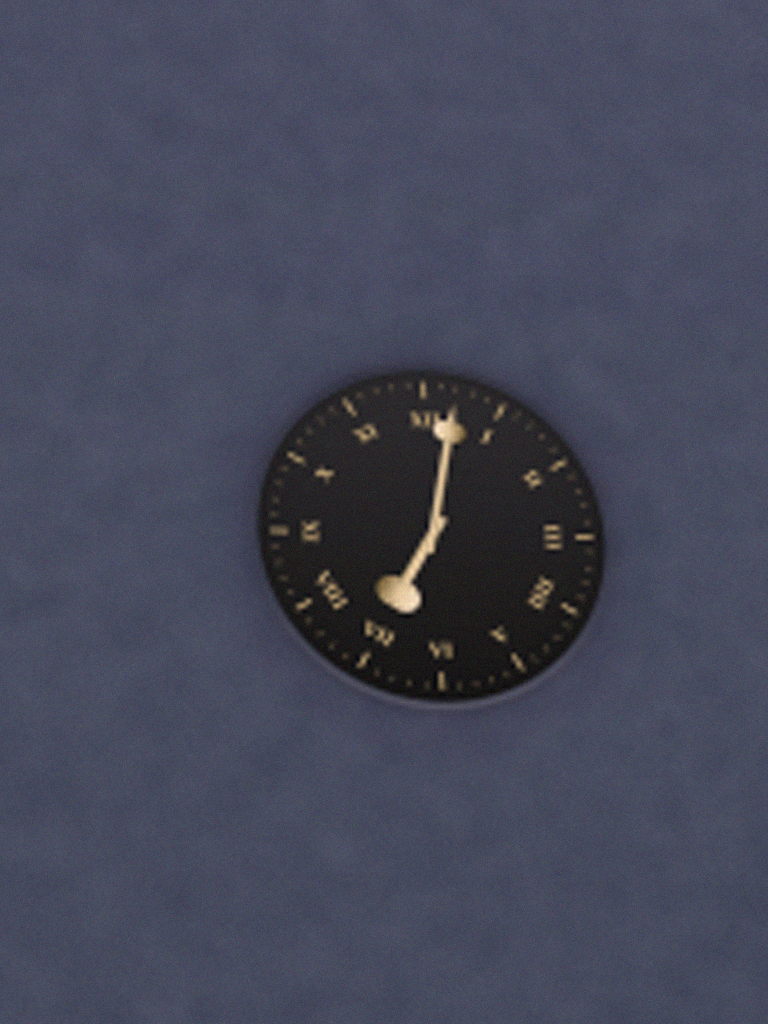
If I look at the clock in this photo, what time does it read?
7:02
